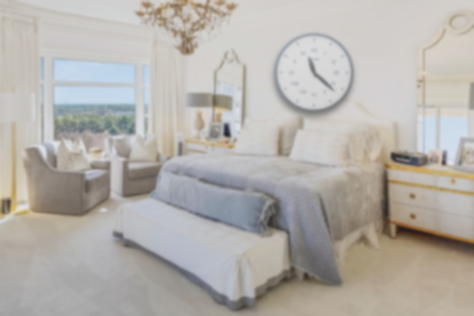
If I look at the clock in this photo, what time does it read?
11:22
